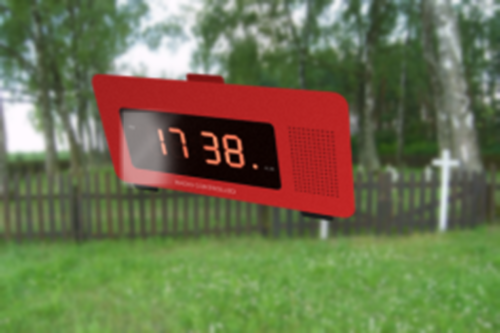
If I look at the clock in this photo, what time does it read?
17:38
